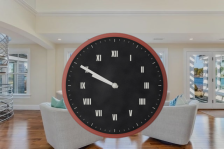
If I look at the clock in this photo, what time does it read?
9:50
